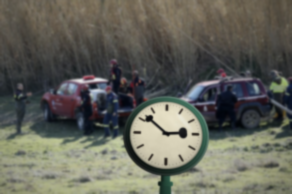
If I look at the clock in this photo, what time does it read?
2:52
